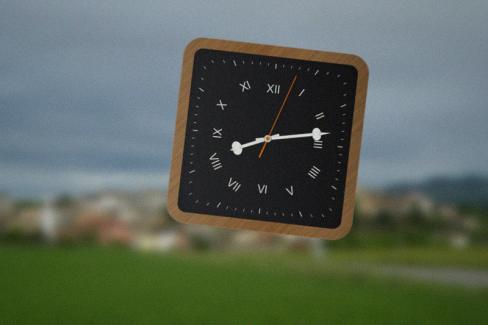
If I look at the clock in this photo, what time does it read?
8:13:03
